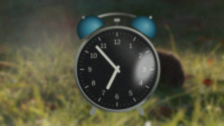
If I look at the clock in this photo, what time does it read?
6:53
